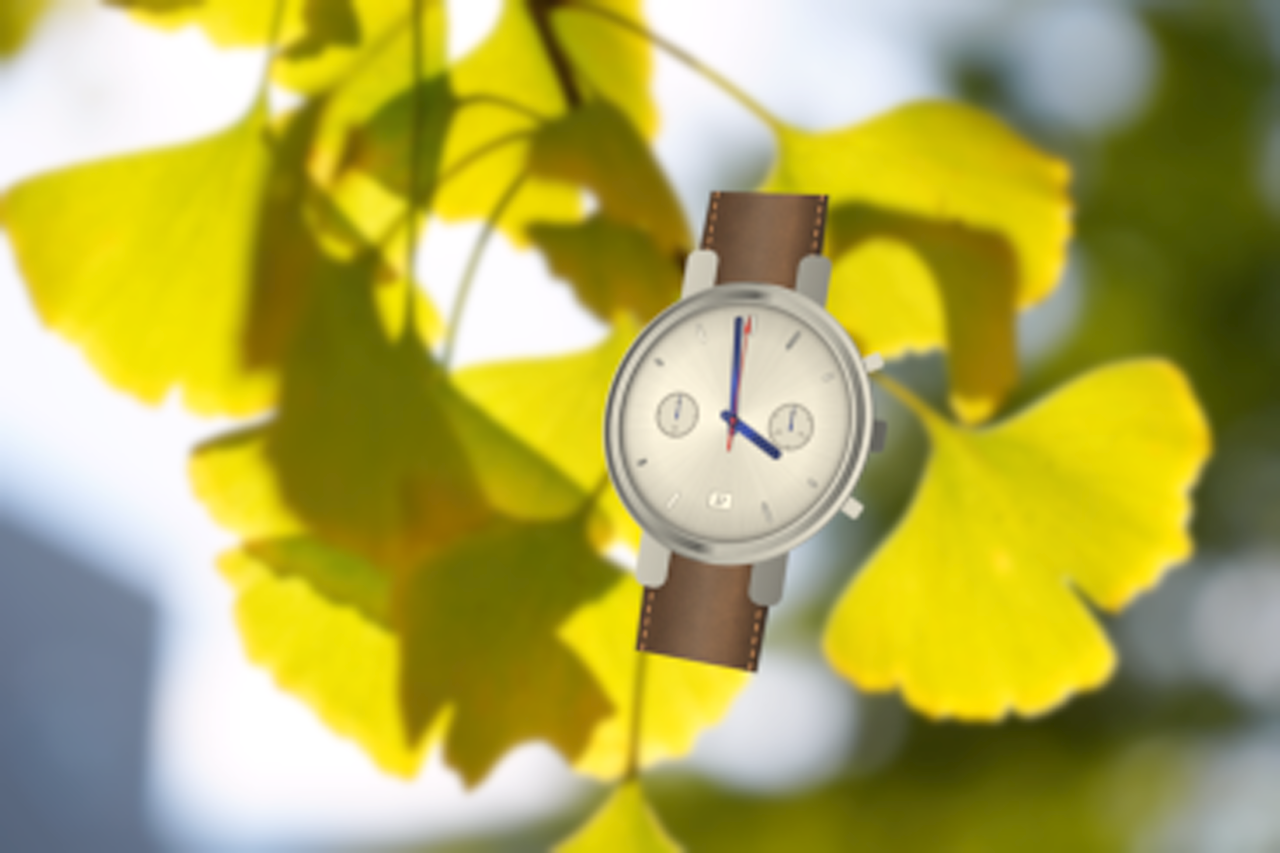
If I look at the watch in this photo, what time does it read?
3:59
